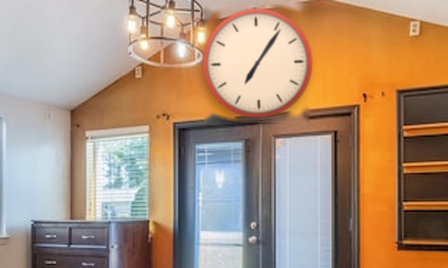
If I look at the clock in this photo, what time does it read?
7:06
